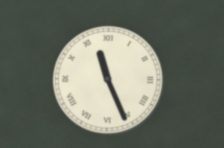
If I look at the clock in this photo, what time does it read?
11:26
